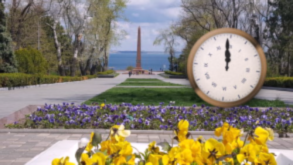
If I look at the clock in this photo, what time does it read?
11:59
